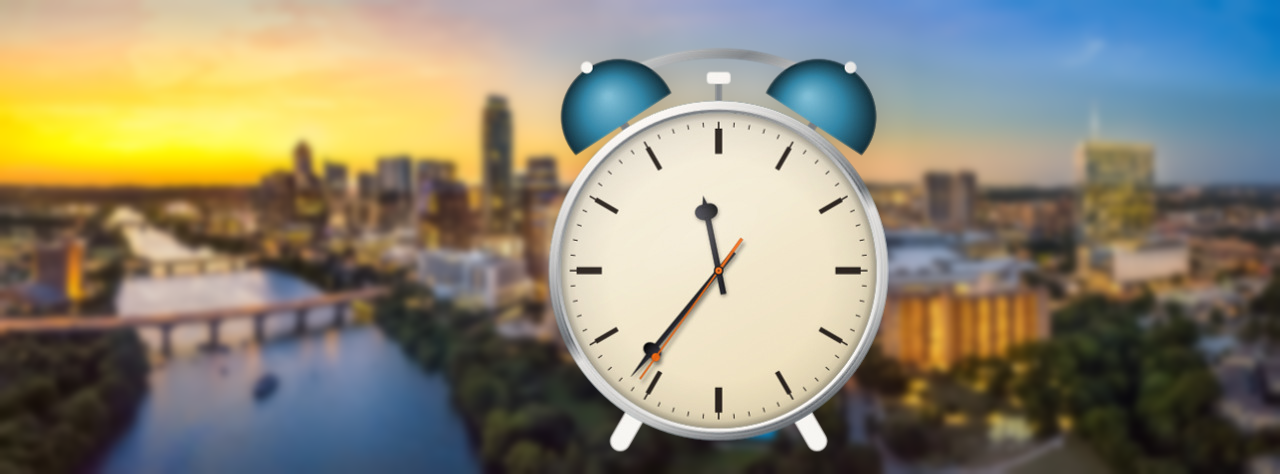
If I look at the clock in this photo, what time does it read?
11:36:36
